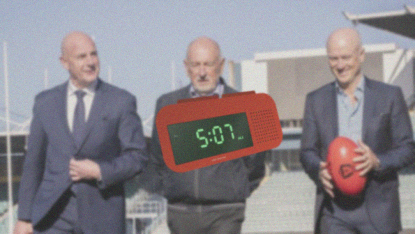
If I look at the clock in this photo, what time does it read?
5:07
